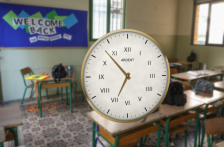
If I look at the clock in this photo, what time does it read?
6:53
